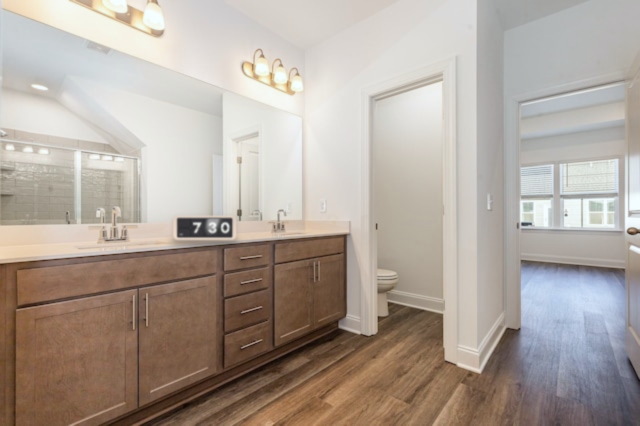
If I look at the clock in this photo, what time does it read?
7:30
